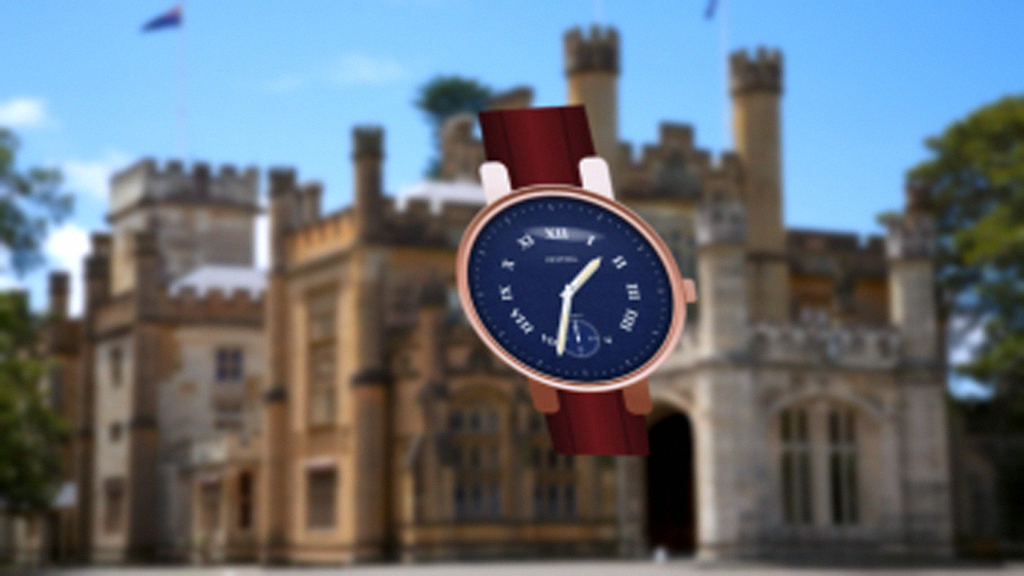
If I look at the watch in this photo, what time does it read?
1:33
